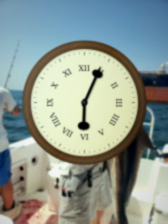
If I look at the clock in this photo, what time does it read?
6:04
